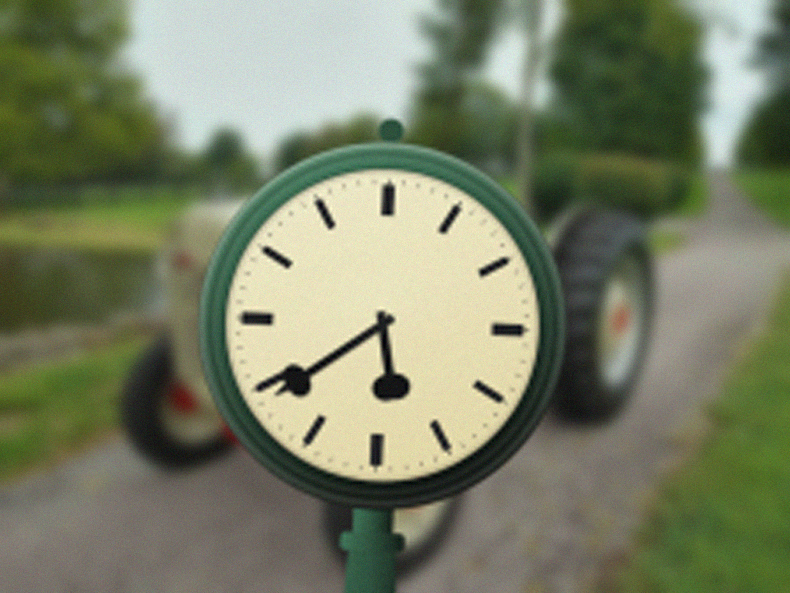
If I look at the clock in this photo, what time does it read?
5:39
